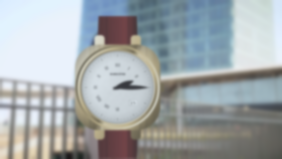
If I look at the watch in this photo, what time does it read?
2:15
